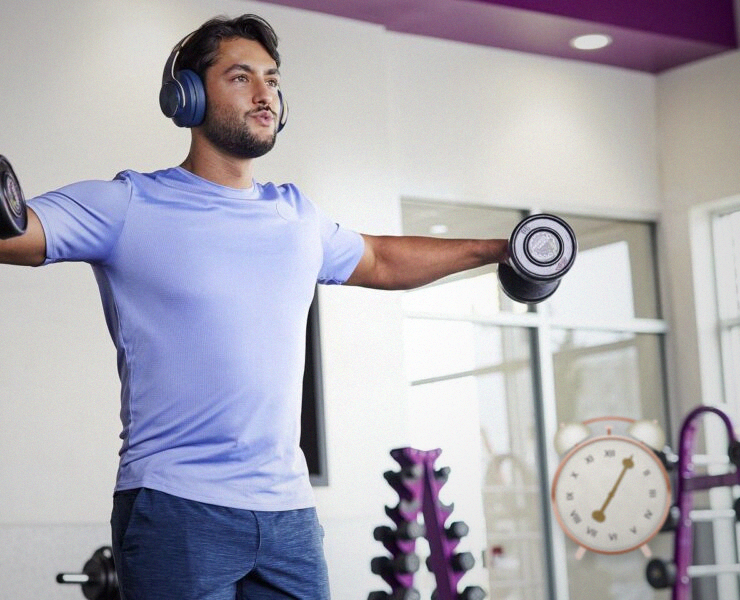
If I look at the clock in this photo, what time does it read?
7:05
